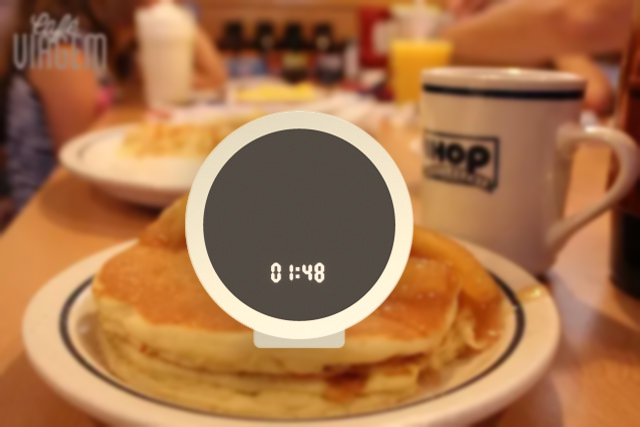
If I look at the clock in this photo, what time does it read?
1:48
